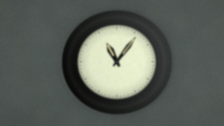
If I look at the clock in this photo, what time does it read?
11:06
